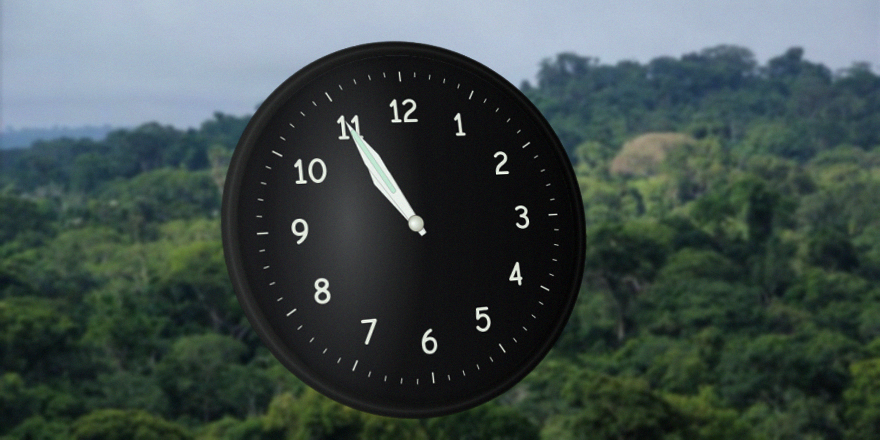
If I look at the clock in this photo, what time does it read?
10:55
